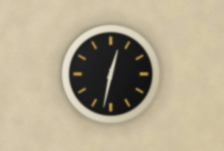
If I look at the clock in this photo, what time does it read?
12:32
